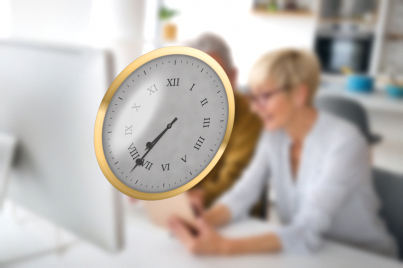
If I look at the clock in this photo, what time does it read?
7:37
